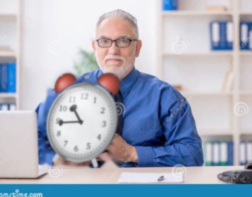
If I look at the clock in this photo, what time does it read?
10:44
